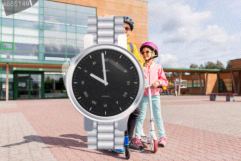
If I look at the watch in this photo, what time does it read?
9:59
